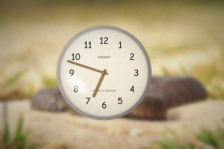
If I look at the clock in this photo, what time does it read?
6:48
